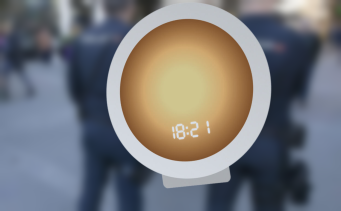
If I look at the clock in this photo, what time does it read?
18:21
